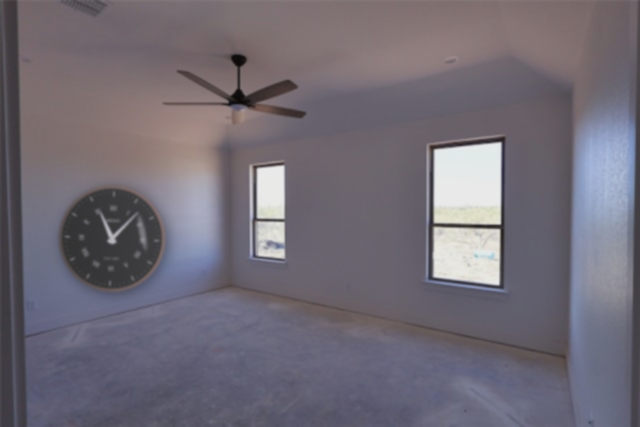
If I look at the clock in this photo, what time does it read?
11:07
